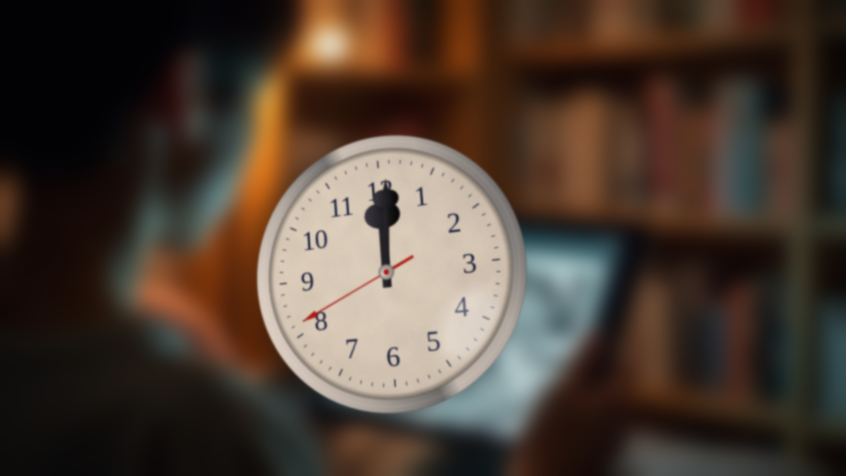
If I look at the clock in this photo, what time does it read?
12:00:41
